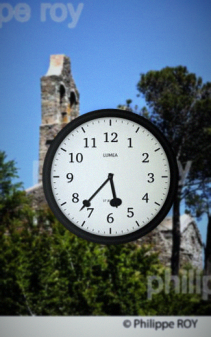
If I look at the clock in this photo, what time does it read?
5:37
